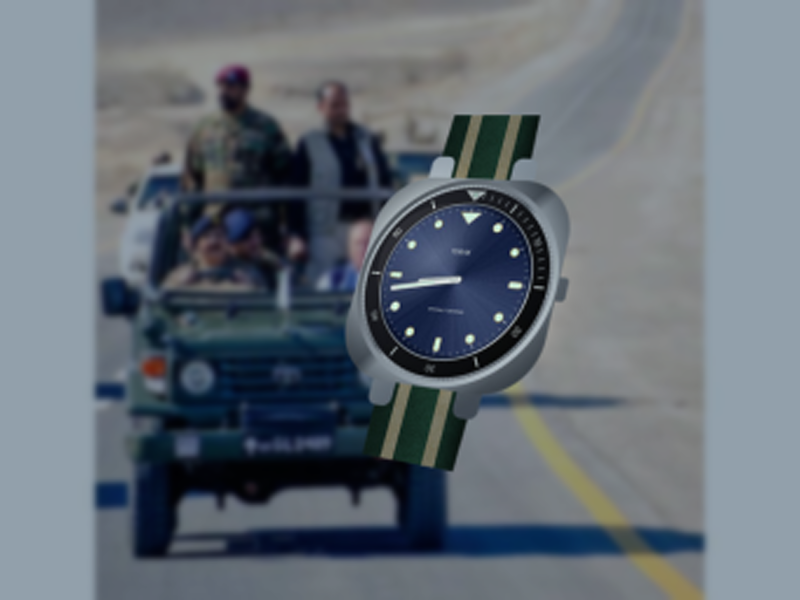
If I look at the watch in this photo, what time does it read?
8:43
